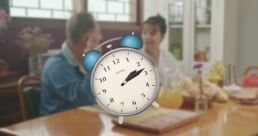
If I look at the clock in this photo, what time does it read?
2:13
